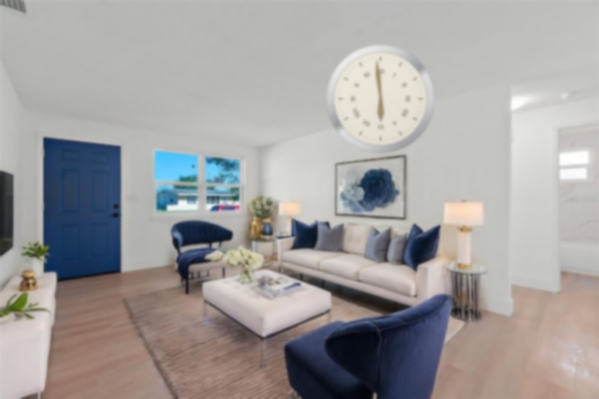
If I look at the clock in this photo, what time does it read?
5:59
